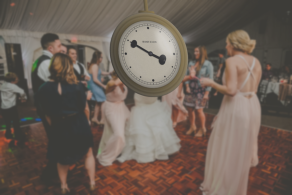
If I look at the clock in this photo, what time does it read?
3:50
